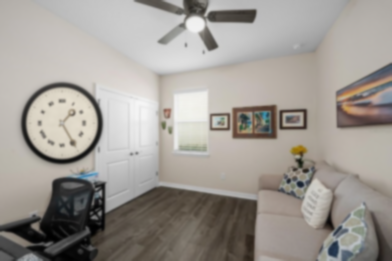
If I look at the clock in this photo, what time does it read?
1:25
